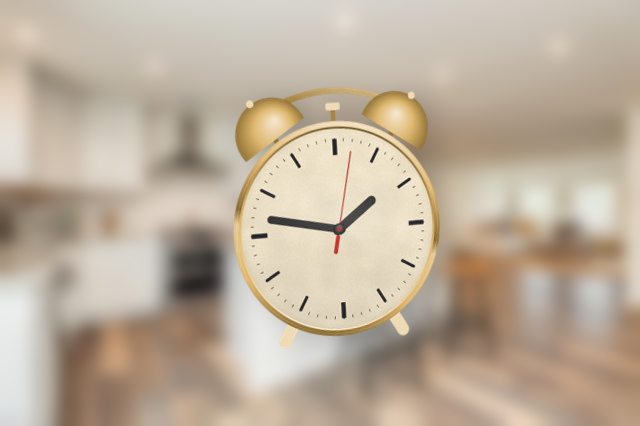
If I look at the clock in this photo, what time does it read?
1:47:02
